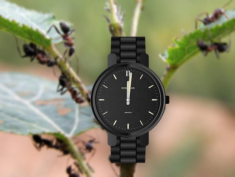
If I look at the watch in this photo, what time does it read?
12:01
